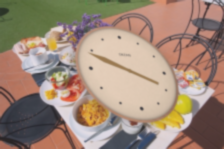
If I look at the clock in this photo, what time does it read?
3:49
